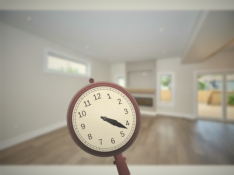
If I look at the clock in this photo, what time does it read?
4:22
